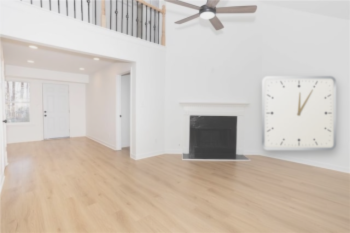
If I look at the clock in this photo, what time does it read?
12:05
